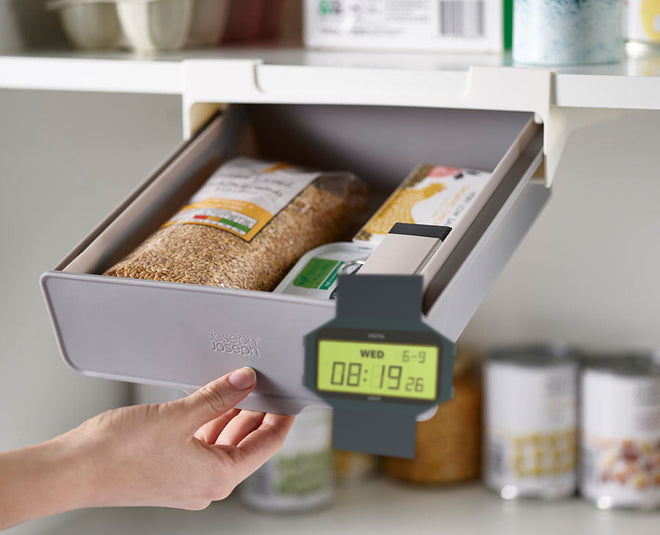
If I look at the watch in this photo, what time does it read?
8:19:26
